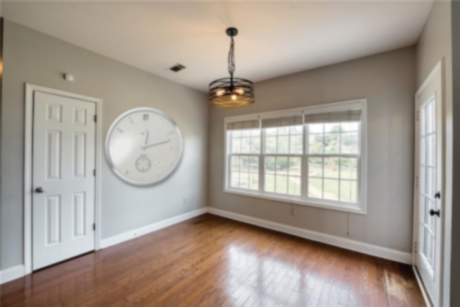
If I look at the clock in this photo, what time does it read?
12:12
